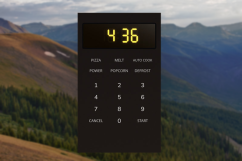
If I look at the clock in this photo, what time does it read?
4:36
